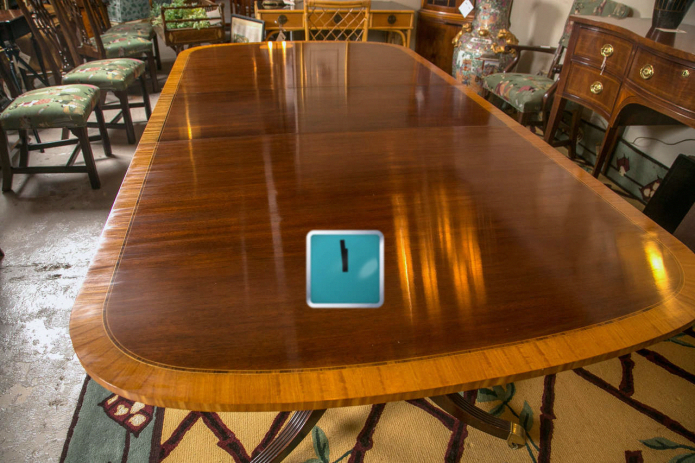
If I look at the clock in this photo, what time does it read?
11:59
